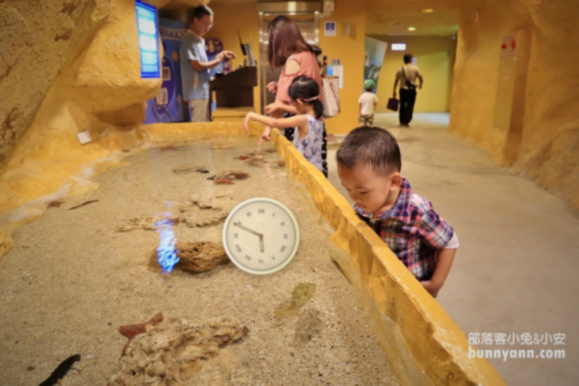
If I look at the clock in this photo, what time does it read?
5:49
